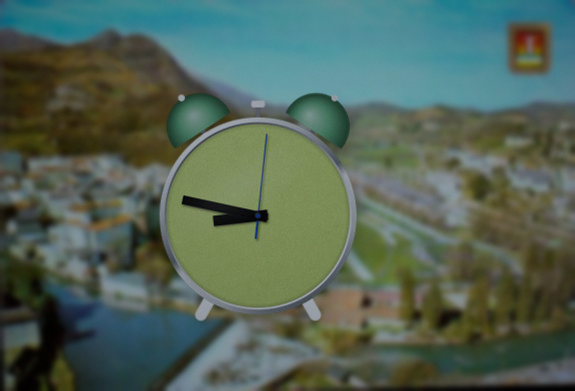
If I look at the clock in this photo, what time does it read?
8:47:01
